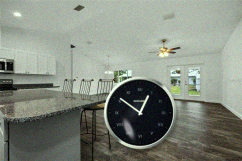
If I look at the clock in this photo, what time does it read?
12:51
